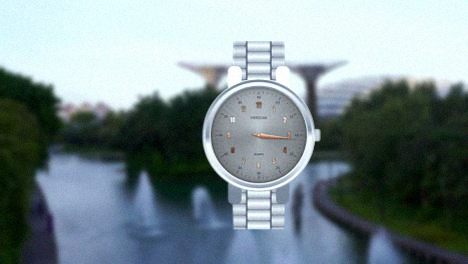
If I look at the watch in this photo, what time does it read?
3:16
